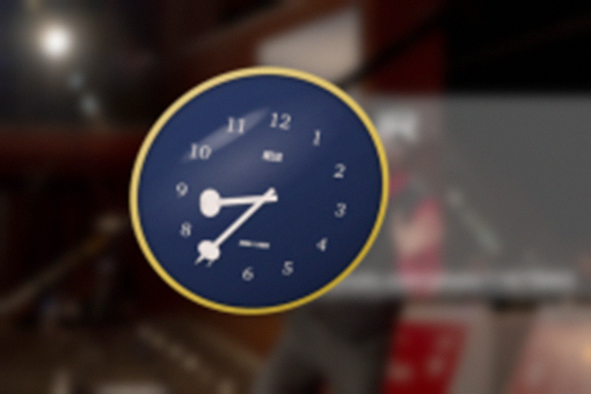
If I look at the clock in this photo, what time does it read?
8:36
